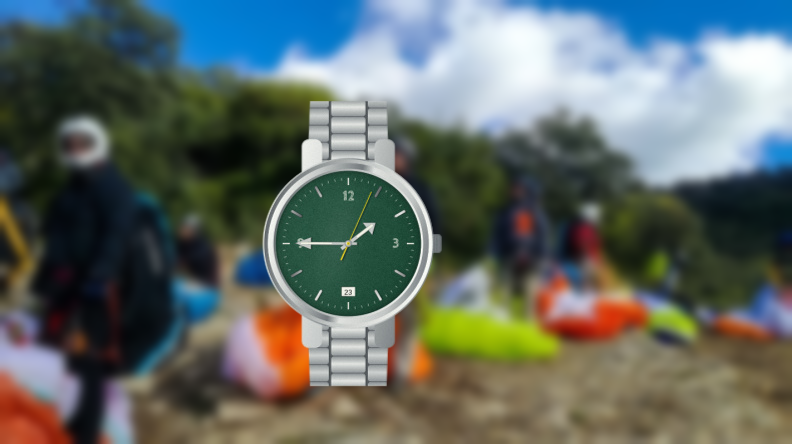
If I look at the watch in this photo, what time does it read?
1:45:04
